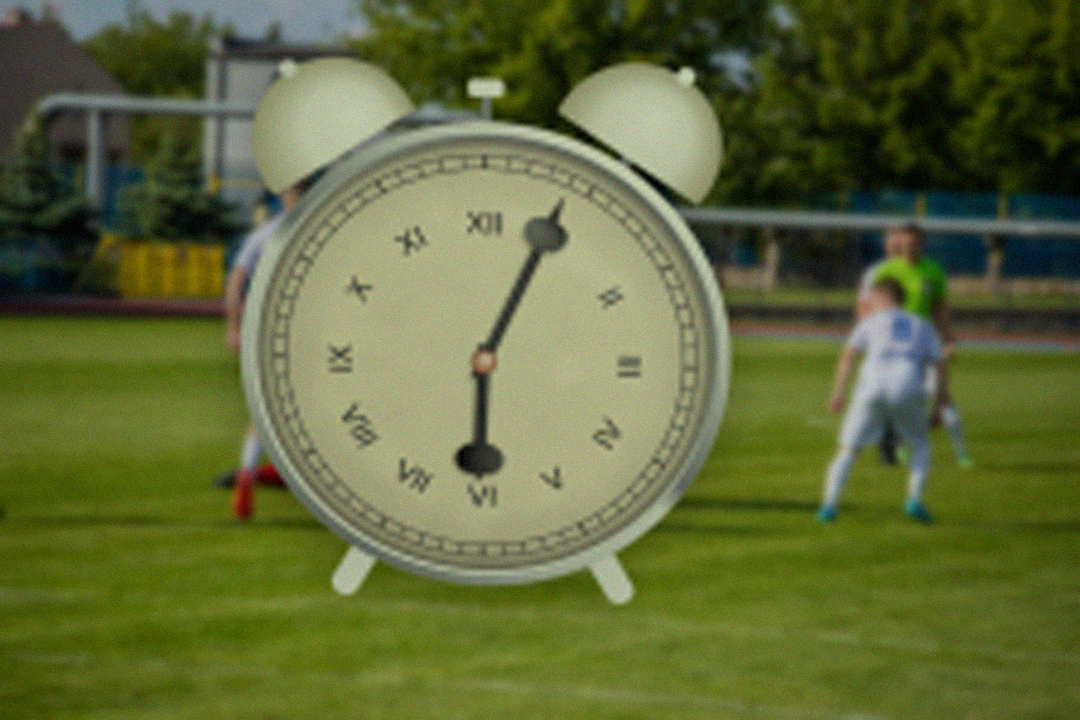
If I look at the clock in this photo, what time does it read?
6:04
